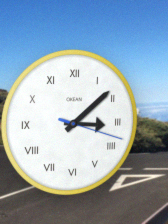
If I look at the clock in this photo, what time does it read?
3:08:18
